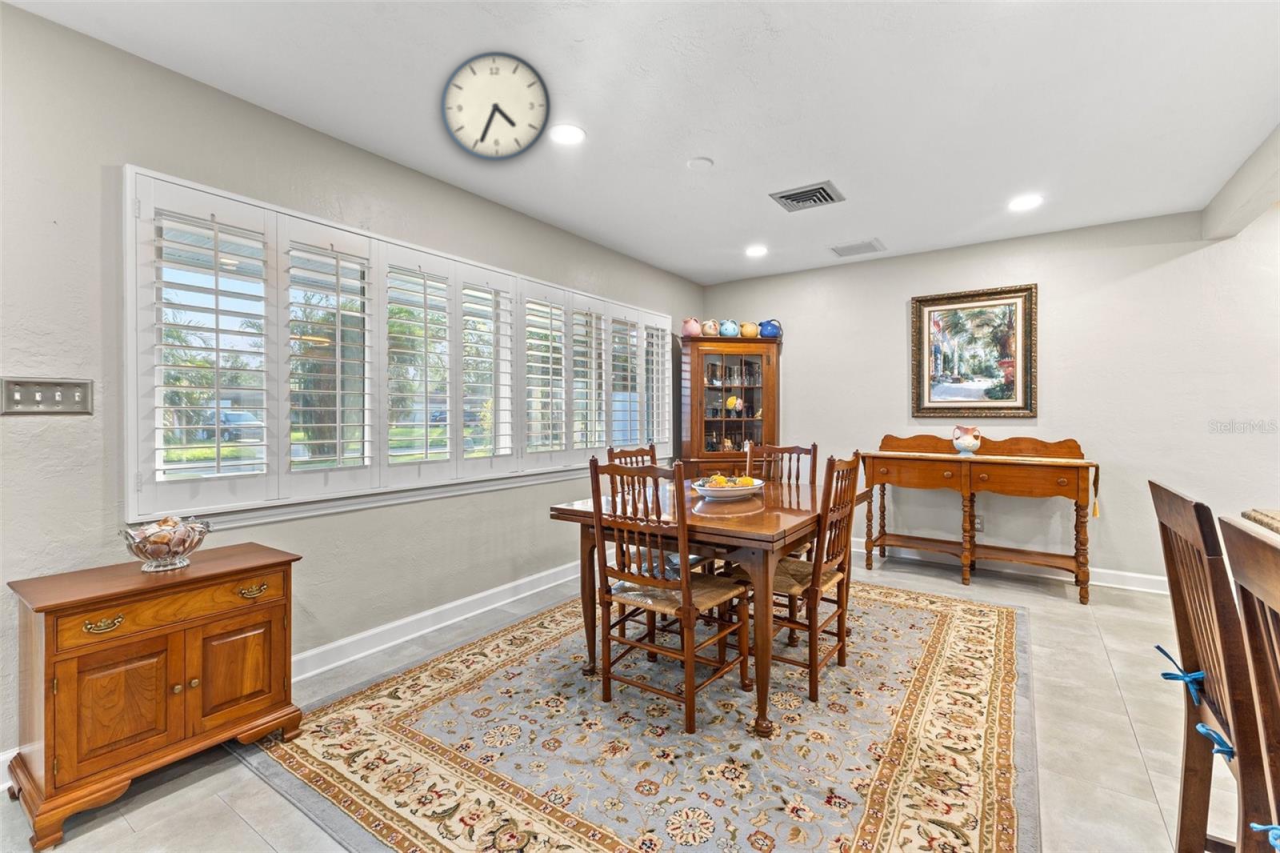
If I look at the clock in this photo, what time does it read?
4:34
